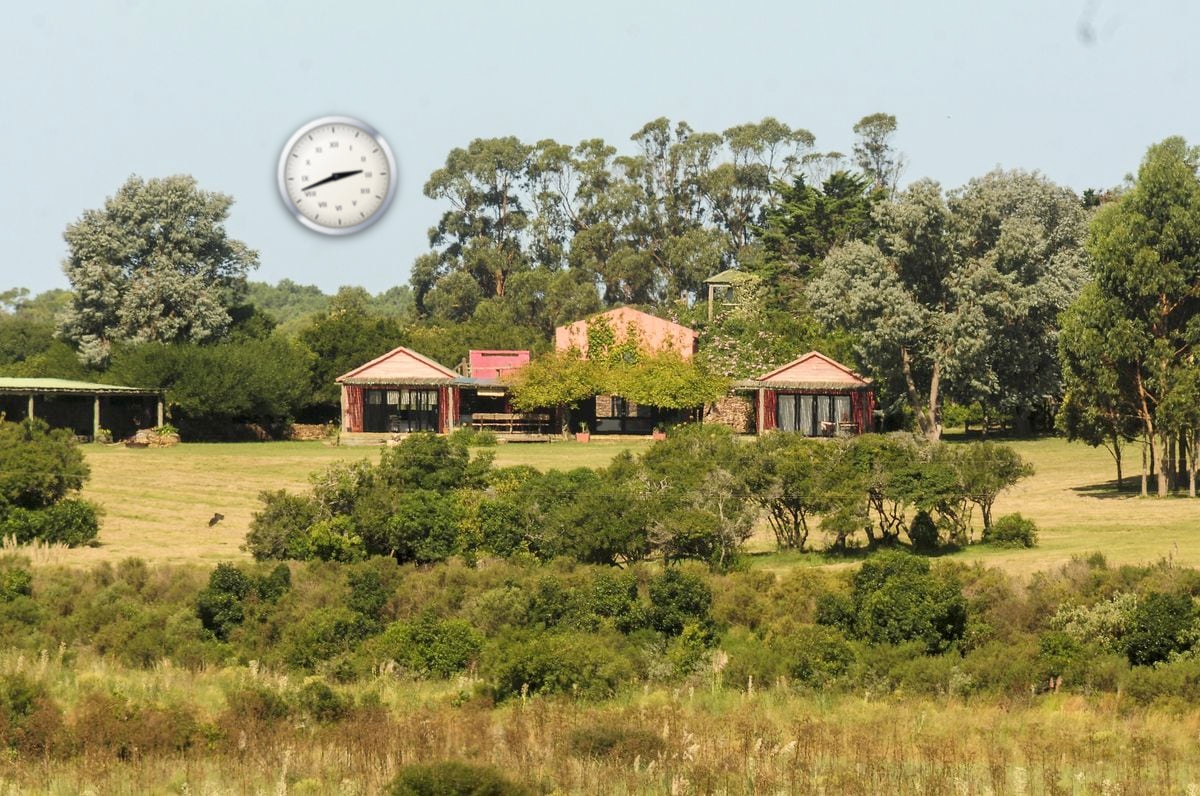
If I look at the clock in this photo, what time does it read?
2:42
